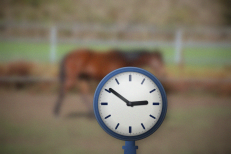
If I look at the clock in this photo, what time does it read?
2:51
